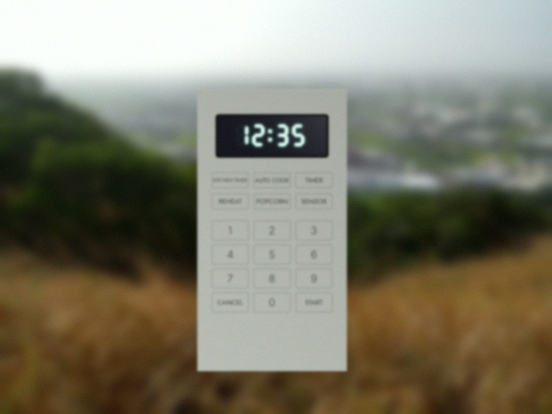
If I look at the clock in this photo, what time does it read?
12:35
